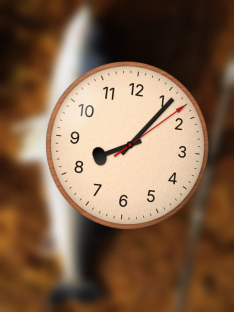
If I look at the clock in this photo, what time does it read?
8:06:08
